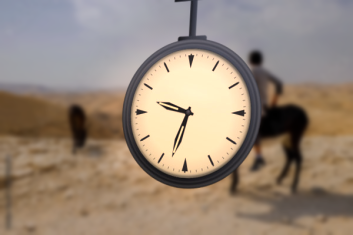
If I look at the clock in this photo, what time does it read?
9:33
